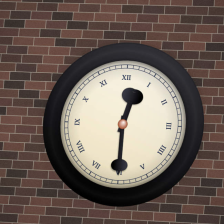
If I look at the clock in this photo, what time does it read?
12:30
